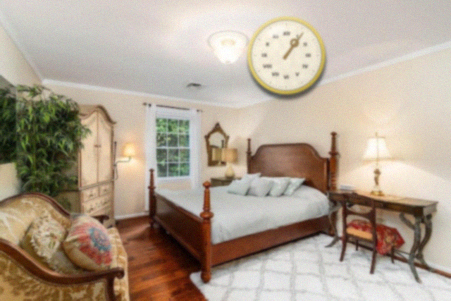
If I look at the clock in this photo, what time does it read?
1:06
